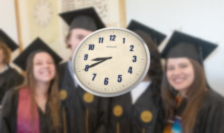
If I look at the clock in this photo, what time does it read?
8:40
